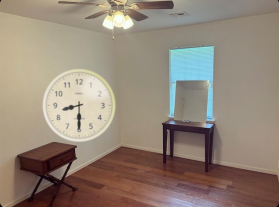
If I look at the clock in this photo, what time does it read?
8:30
